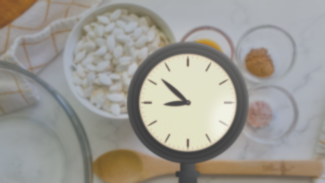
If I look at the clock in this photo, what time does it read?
8:52
